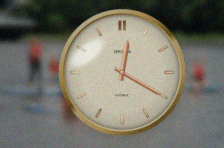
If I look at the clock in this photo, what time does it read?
12:20
